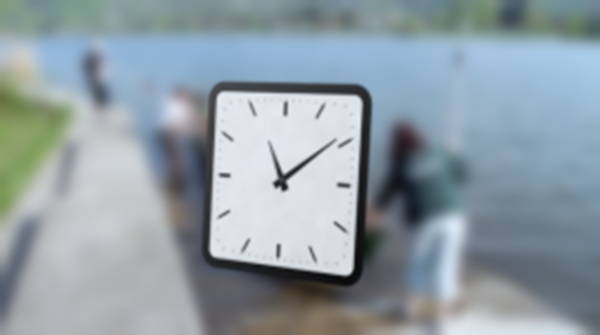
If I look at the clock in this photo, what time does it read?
11:09
